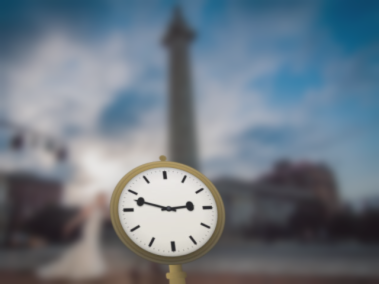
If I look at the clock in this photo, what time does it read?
2:48
